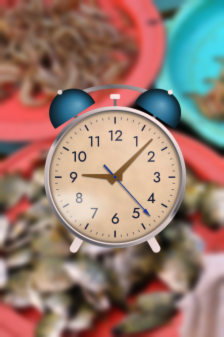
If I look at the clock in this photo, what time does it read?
9:07:23
